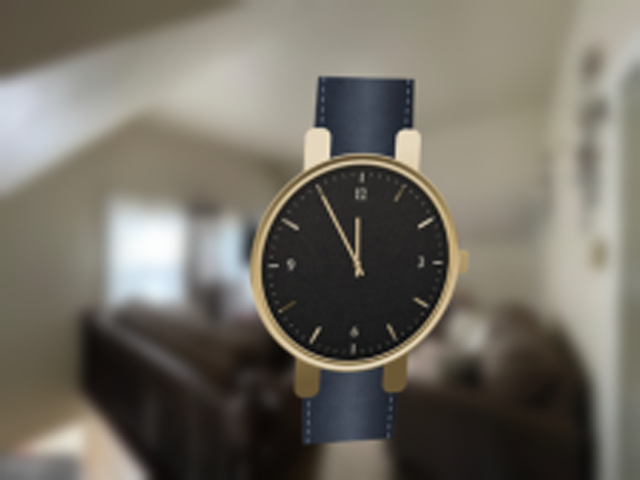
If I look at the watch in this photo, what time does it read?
11:55
